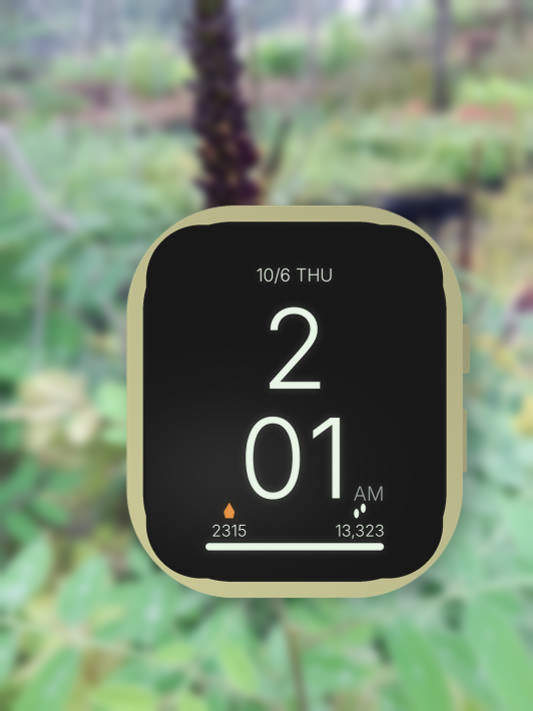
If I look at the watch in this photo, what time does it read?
2:01
